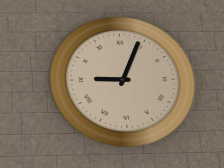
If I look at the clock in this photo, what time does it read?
9:04
